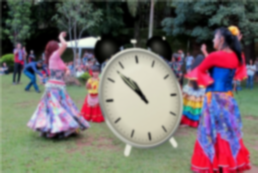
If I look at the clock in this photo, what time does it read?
10:53
